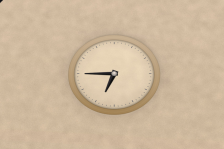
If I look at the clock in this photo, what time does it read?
6:45
